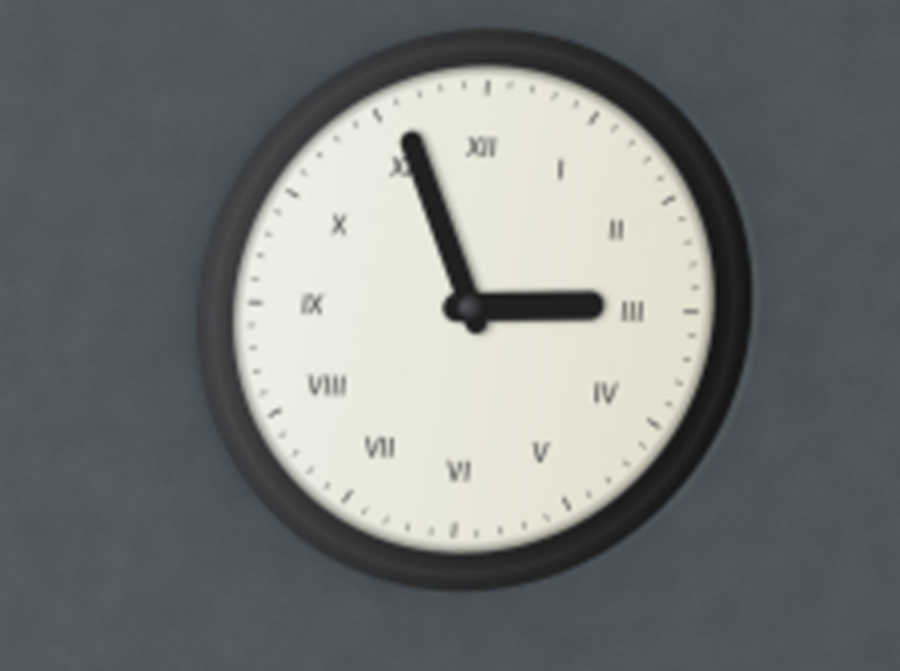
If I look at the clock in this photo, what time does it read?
2:56
